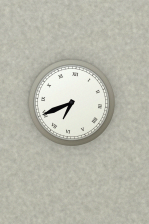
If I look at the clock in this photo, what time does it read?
6:40
